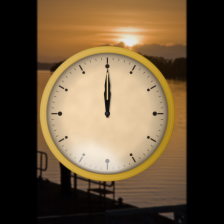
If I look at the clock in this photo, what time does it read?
12:00
